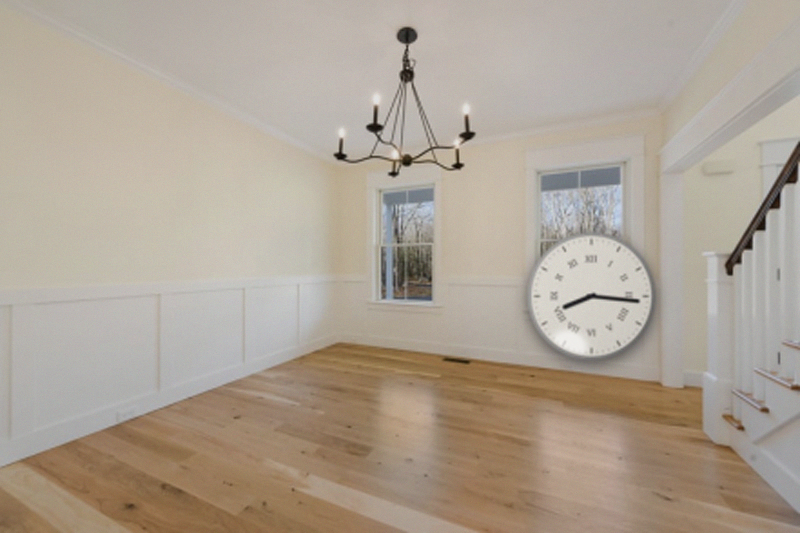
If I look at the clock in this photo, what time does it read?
8:16
